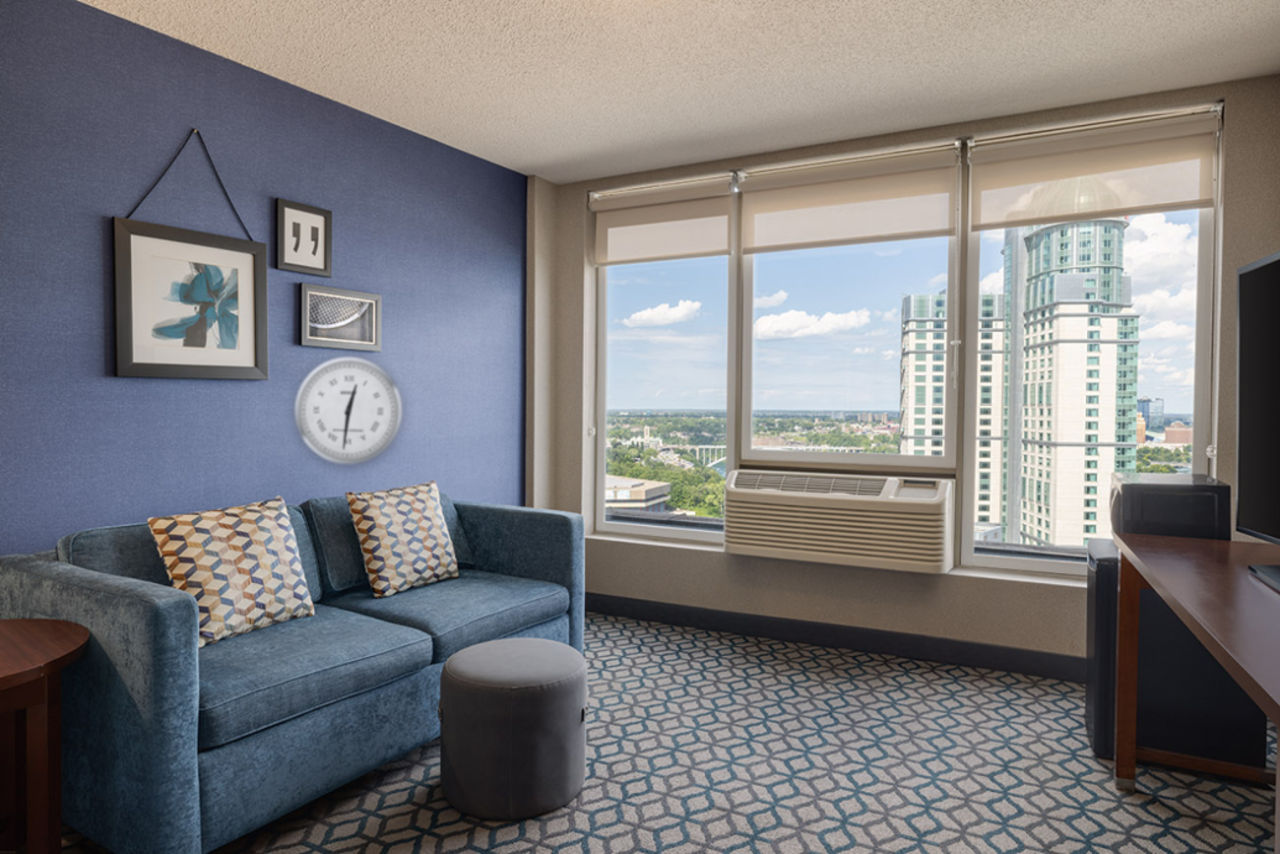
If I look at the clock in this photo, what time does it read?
12:31
